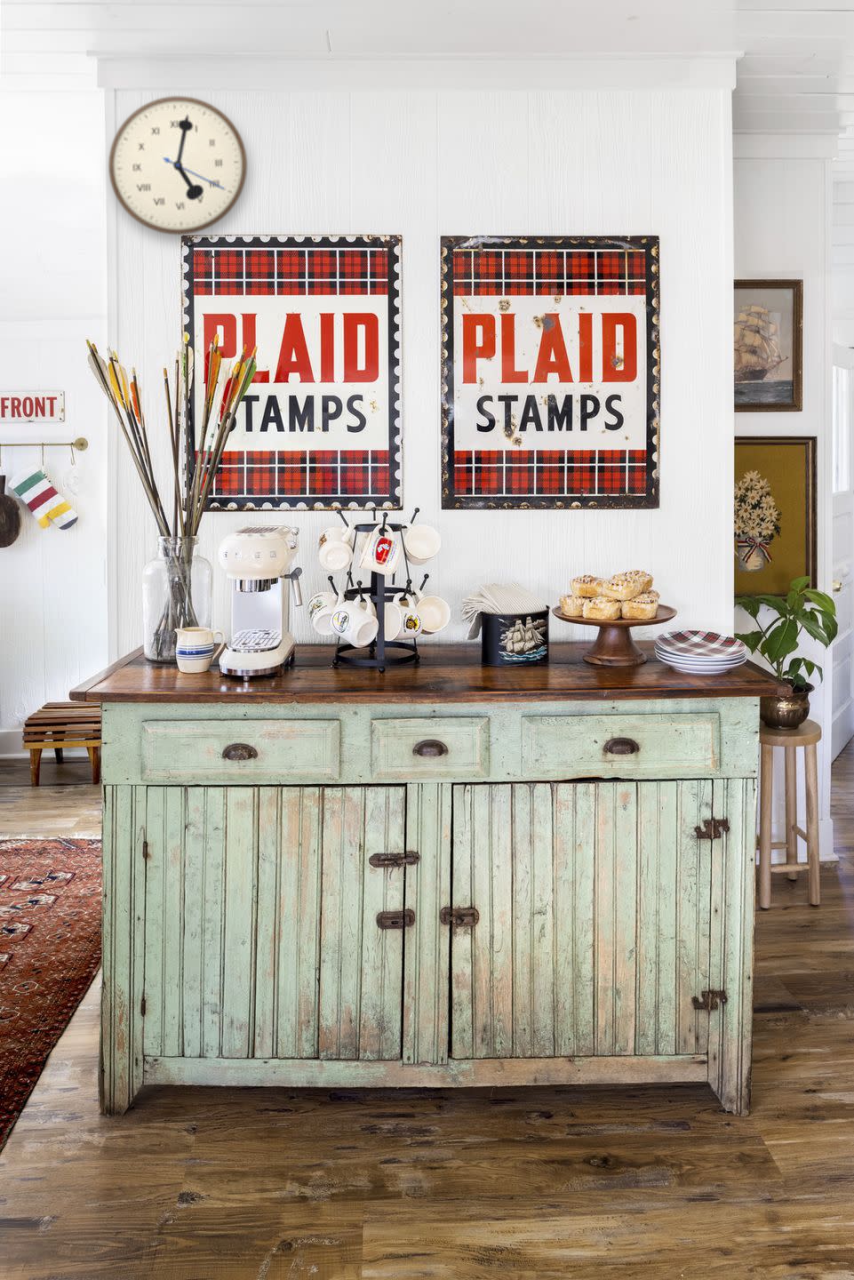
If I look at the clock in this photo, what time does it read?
5:02:20
